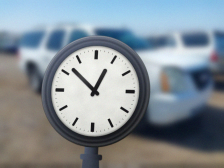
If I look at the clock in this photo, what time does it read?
12:52
